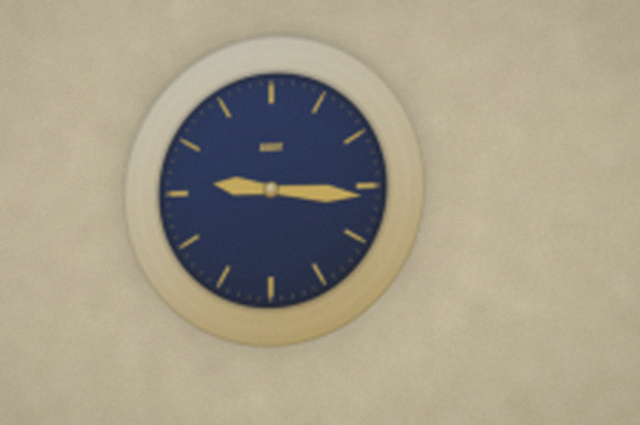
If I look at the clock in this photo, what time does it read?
9:16
